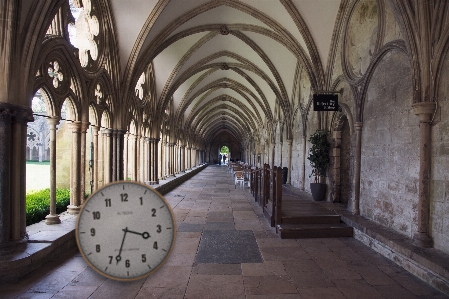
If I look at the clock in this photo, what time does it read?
3:33
